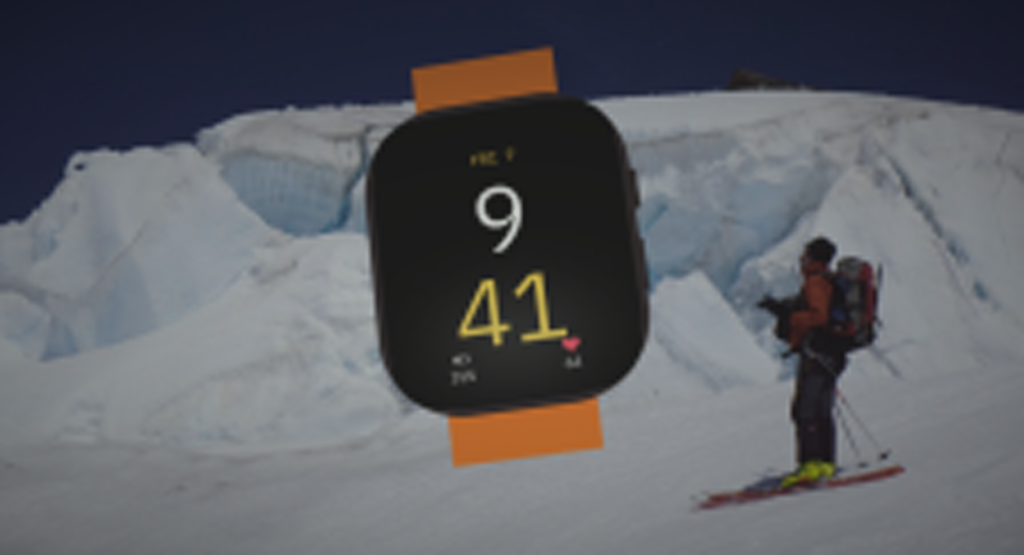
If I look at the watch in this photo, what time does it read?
9:41
